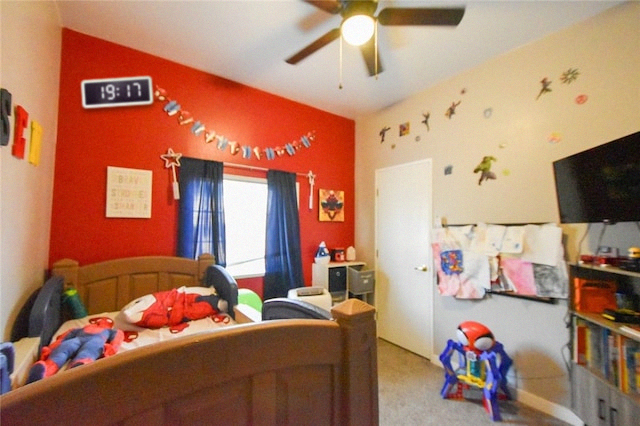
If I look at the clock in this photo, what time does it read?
19:17
